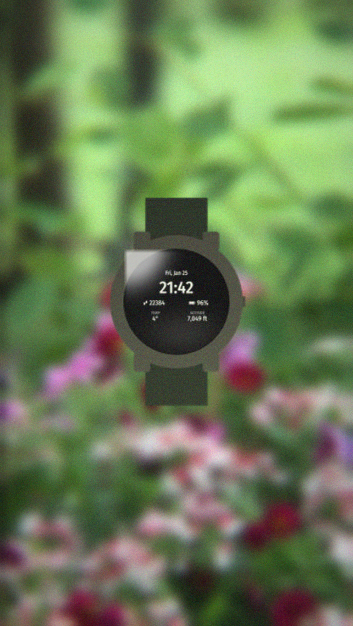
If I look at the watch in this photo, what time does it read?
21:42
